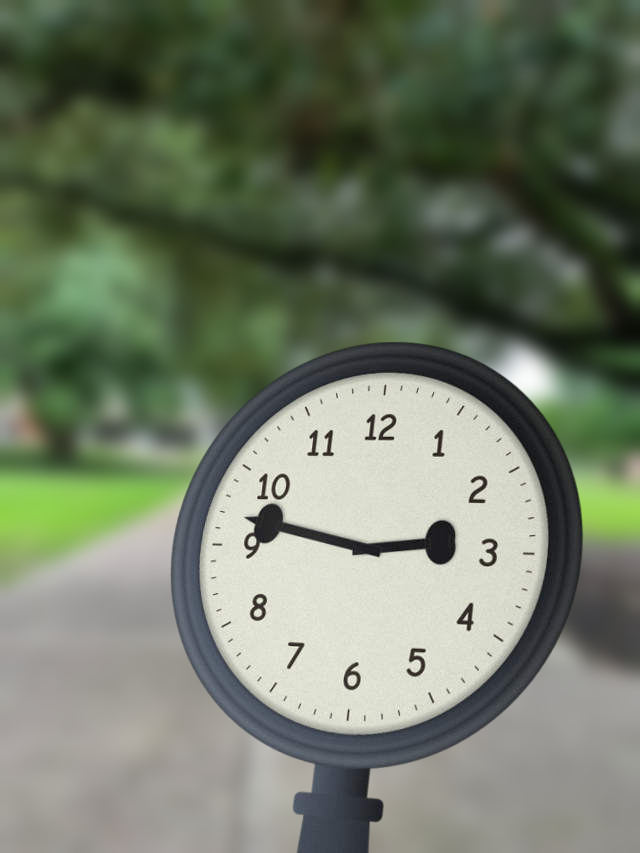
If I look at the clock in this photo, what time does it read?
2:47
